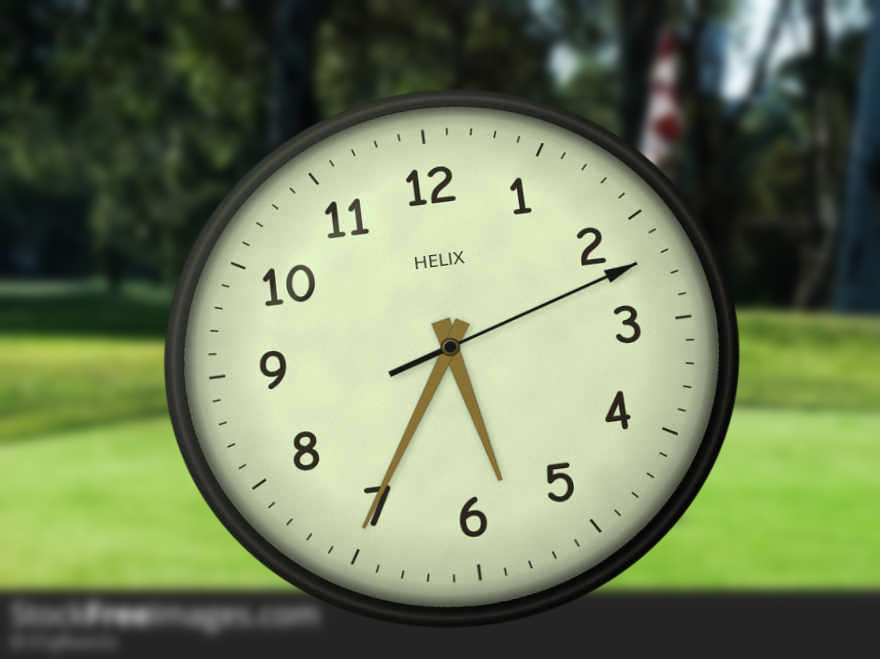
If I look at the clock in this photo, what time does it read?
5:35:12
